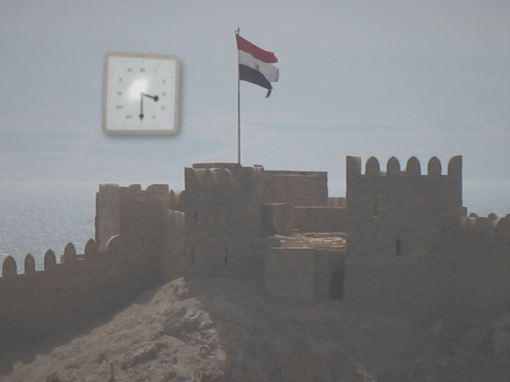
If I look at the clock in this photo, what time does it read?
3:30
